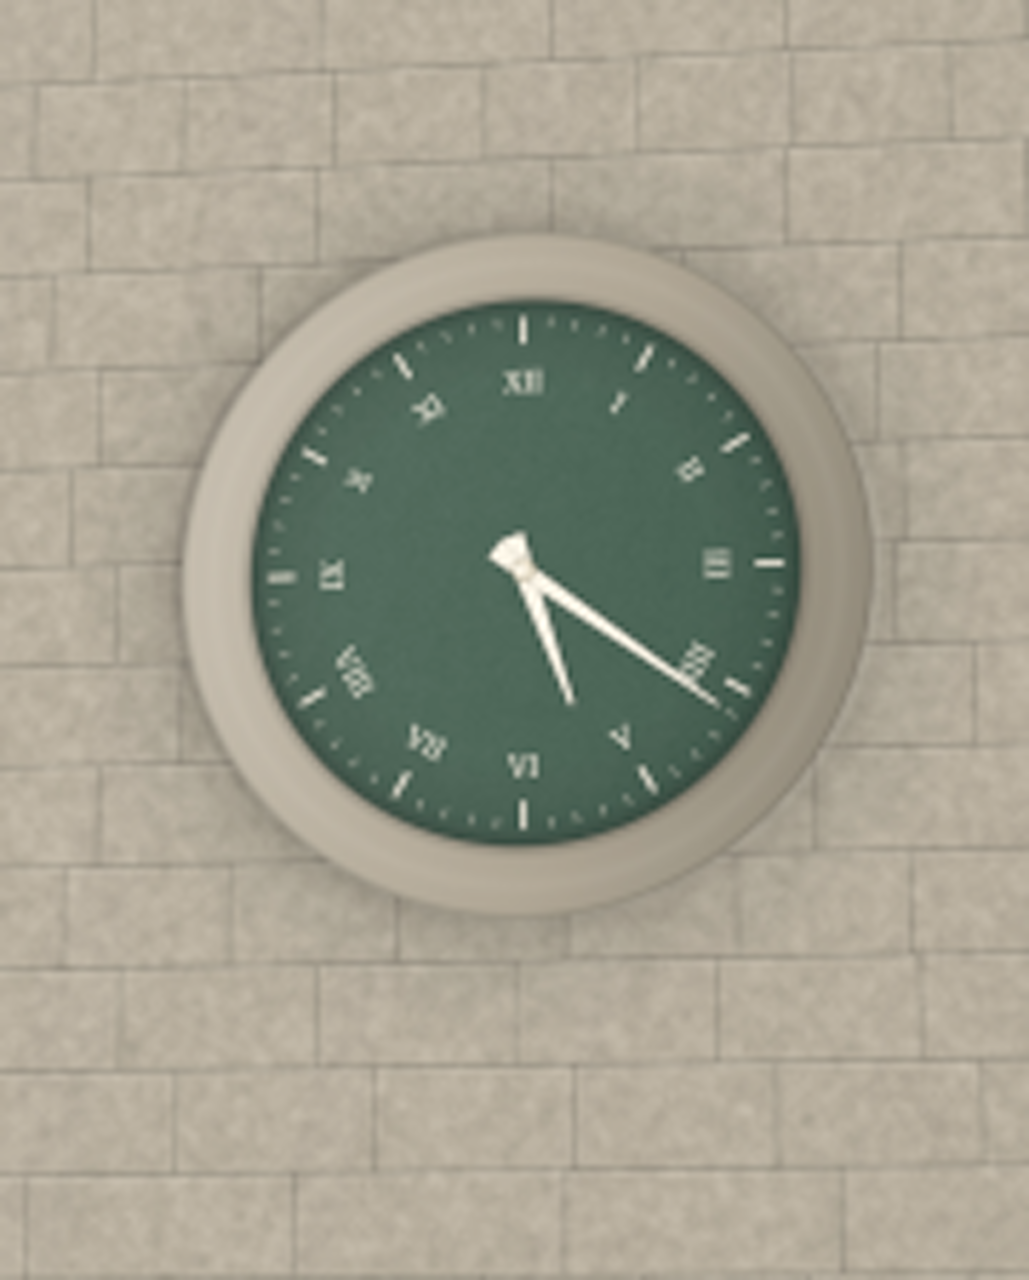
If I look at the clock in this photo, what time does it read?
5:21
